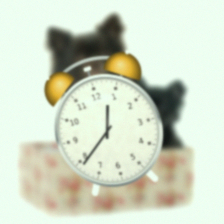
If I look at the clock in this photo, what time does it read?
12:39
